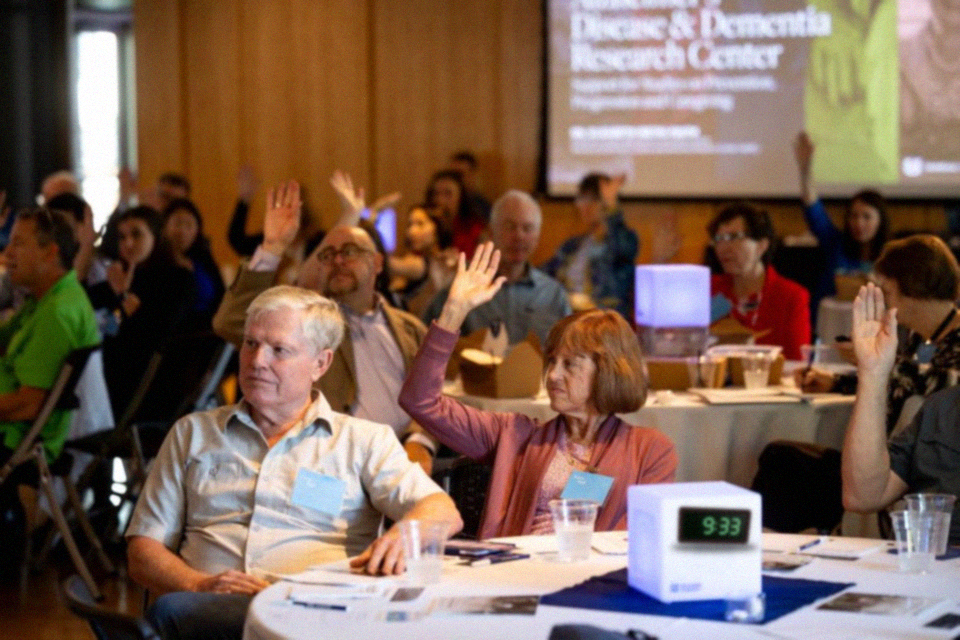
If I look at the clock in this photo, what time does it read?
9:33
